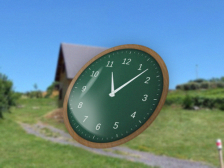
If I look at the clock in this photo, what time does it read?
11:07
